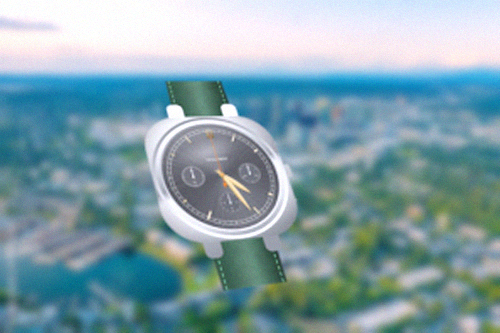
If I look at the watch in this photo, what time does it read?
4:26
